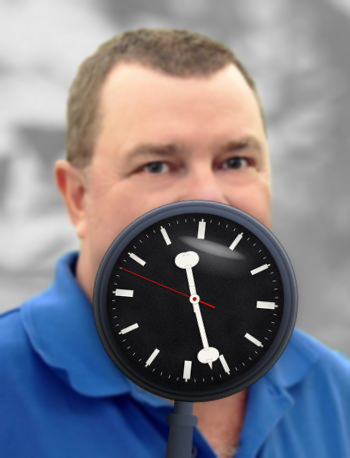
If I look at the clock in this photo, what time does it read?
11:26:48
